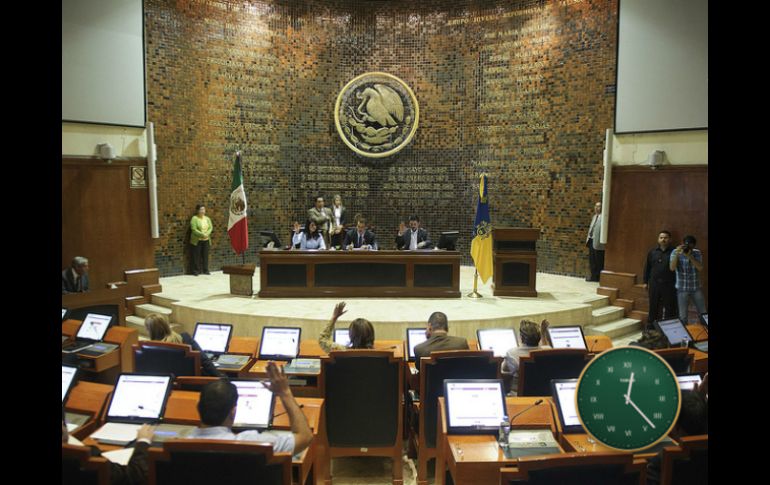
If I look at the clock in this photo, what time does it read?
12:23
